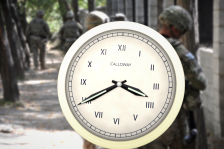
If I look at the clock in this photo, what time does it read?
3:40
